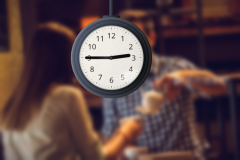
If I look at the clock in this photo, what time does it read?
2:45
